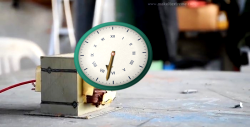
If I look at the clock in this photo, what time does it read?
6:32
